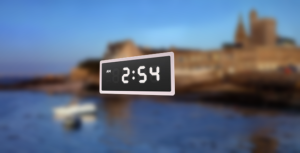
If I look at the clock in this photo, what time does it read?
2:54
